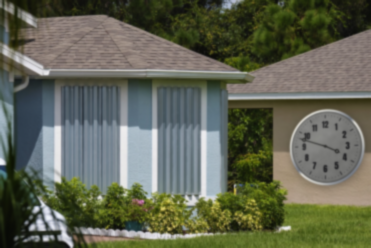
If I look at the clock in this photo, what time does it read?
3:48
